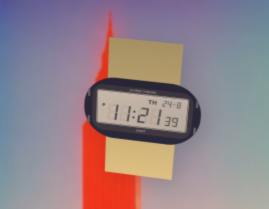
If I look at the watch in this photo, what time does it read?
11:21:39
